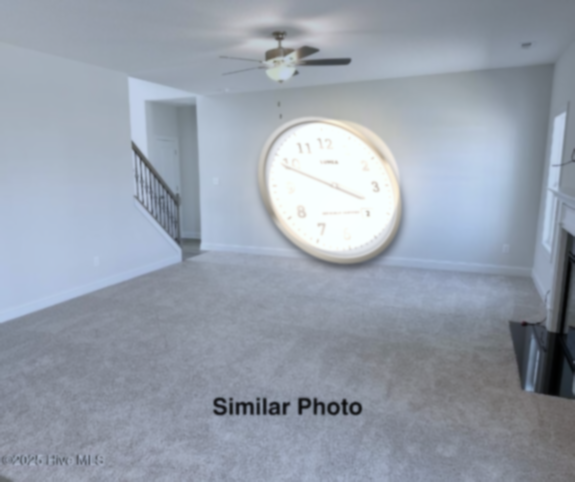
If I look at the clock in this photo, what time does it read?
3:49
